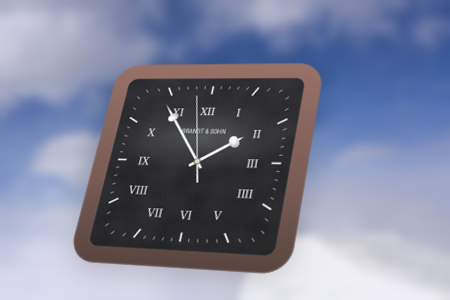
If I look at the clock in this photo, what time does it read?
1:53:58
